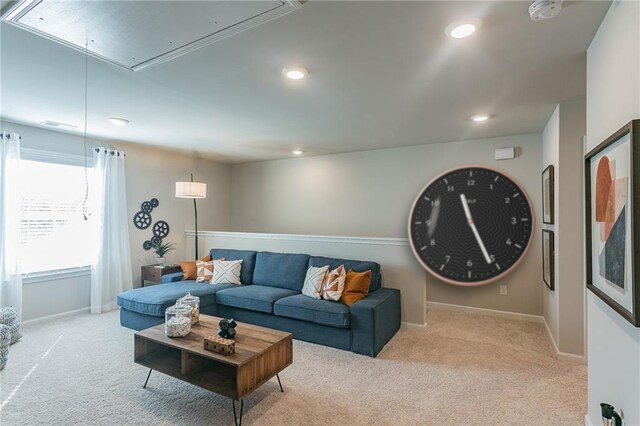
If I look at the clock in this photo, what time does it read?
11:26
